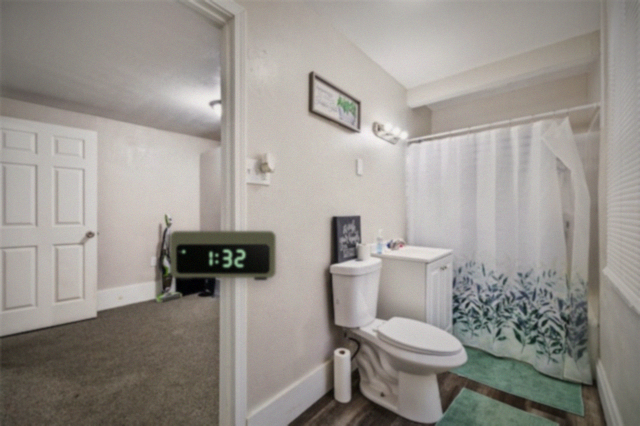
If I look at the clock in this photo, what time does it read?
1:32
